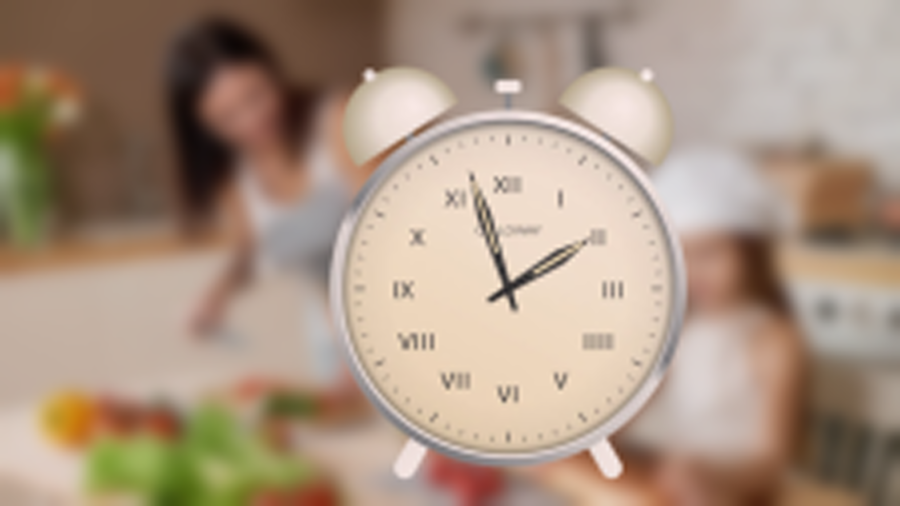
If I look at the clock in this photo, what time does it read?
1:57
